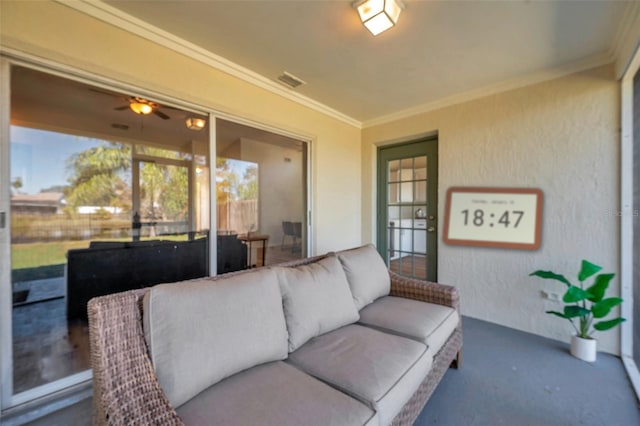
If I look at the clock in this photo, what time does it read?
18:47
